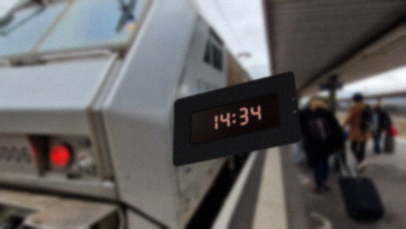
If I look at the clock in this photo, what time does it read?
14:34
